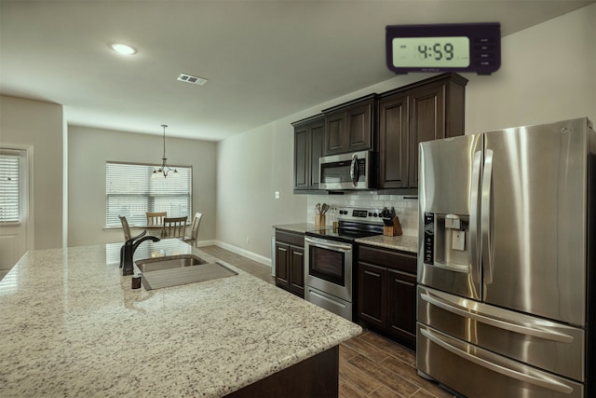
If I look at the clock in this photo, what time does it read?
4:59
